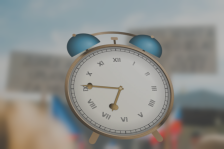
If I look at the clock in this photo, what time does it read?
6:46
